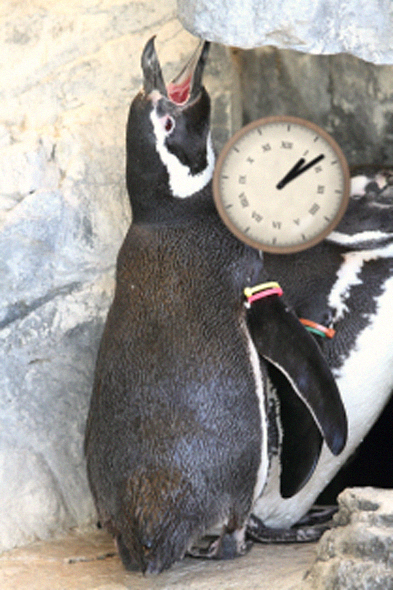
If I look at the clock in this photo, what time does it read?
1:08
